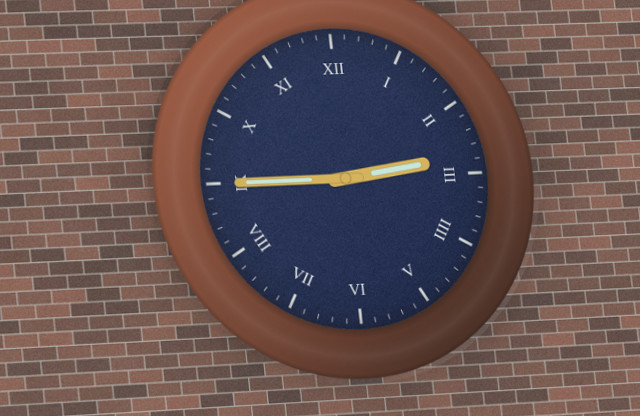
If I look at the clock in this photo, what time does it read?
2:45
